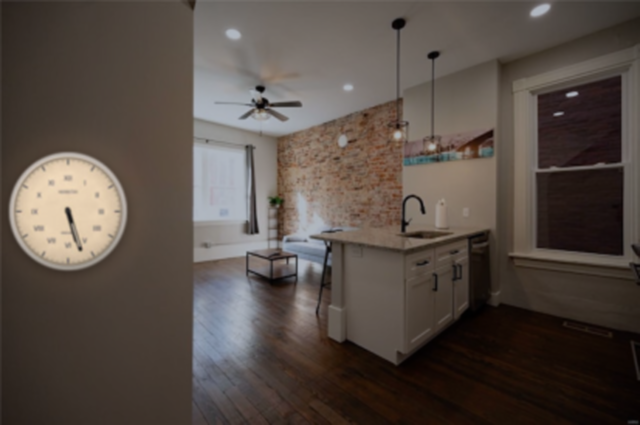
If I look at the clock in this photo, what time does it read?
5:27
